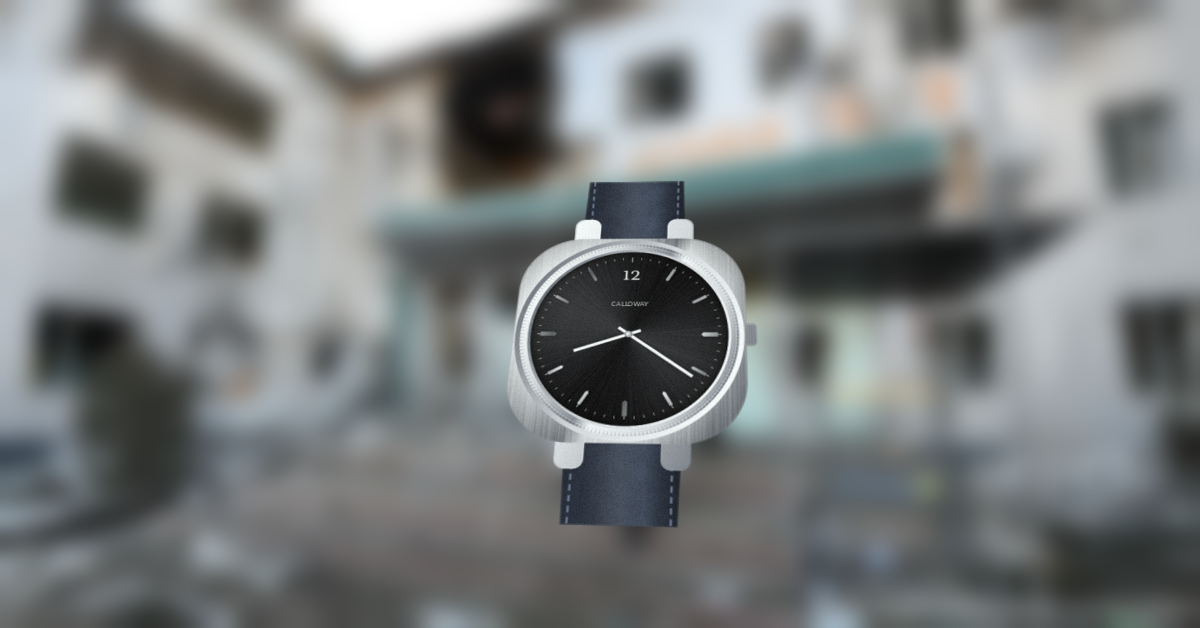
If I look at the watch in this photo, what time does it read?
8:21
